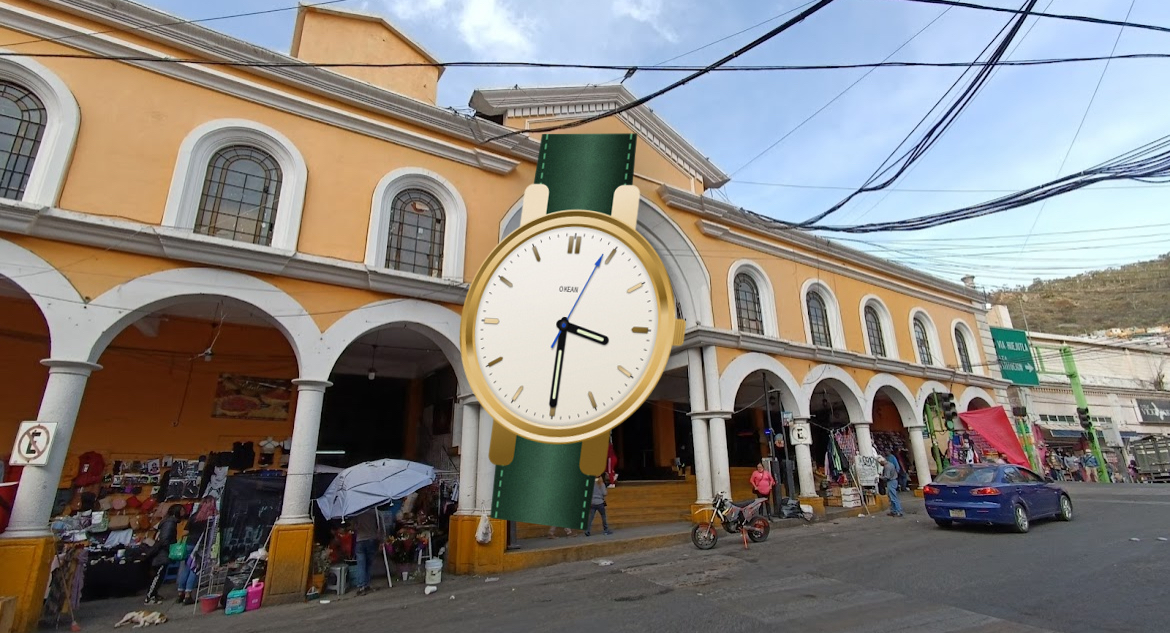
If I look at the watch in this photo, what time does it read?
3:30:04
